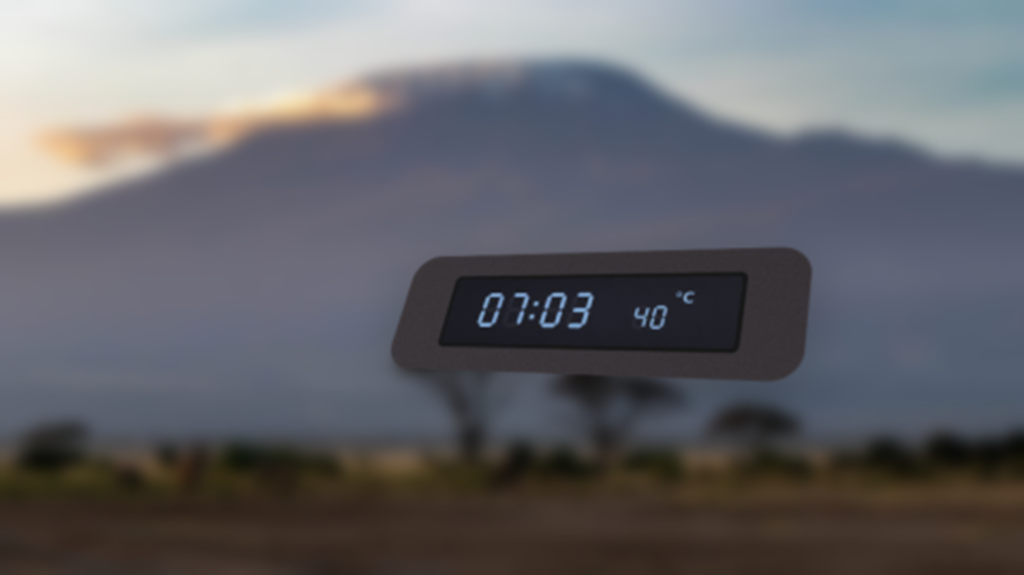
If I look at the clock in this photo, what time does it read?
7:03
